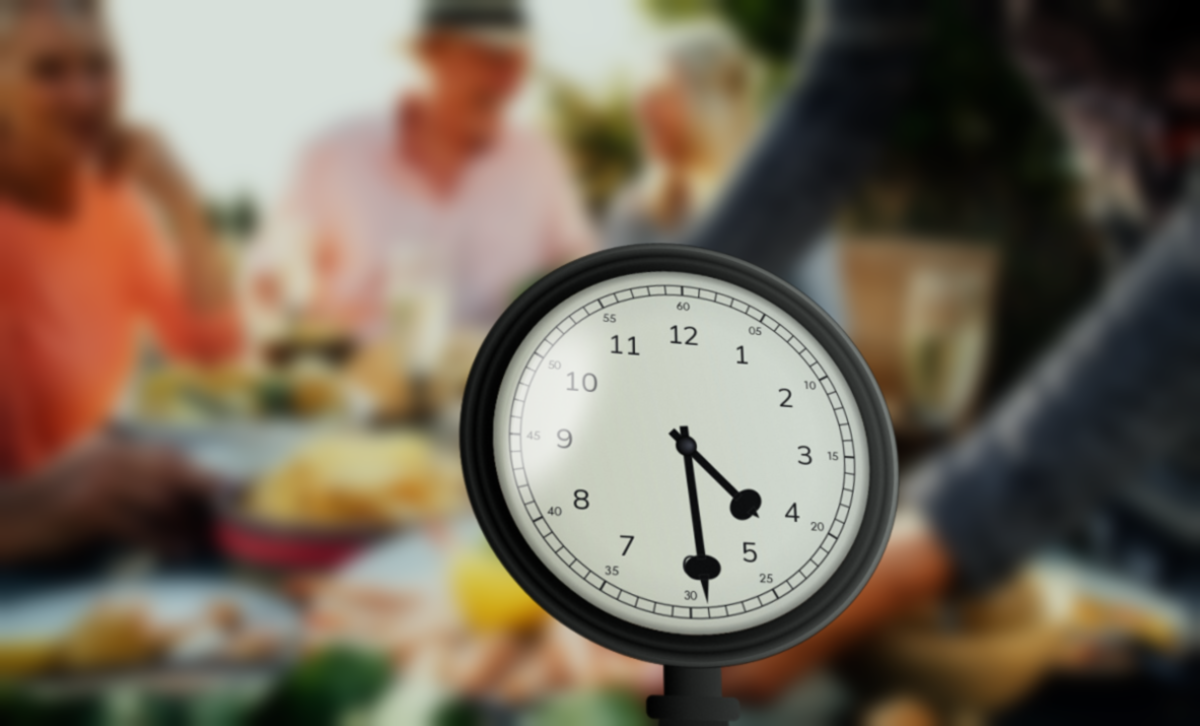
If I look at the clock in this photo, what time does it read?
4:29
